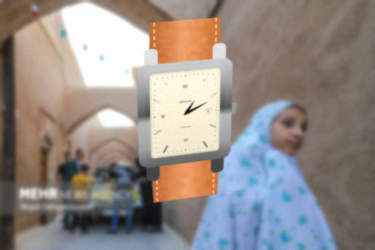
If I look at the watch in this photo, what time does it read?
1:11
